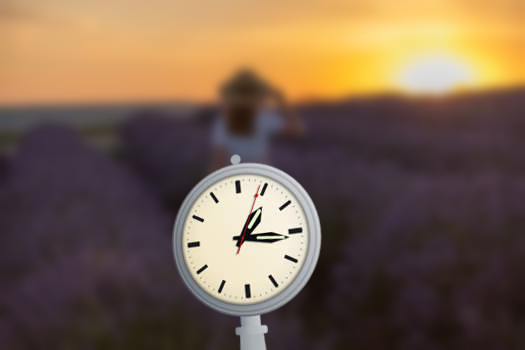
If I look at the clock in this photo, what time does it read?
1:16:04
